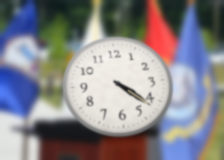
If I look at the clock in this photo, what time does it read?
4:22
